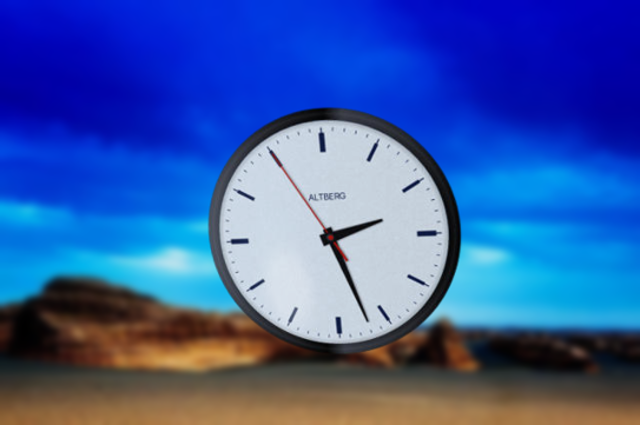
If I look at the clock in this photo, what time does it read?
2:26:55
